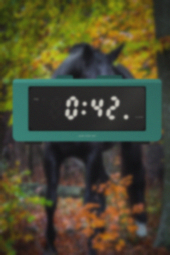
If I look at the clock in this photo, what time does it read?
0:42
